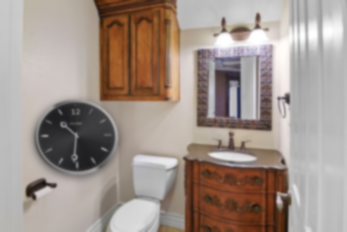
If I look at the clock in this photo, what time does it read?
10:31
